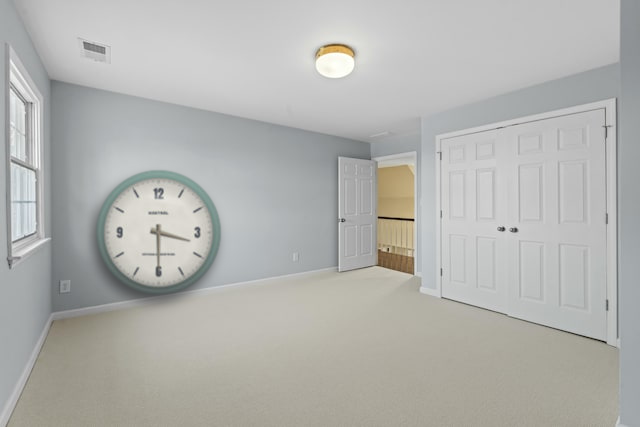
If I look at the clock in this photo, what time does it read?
3:30
